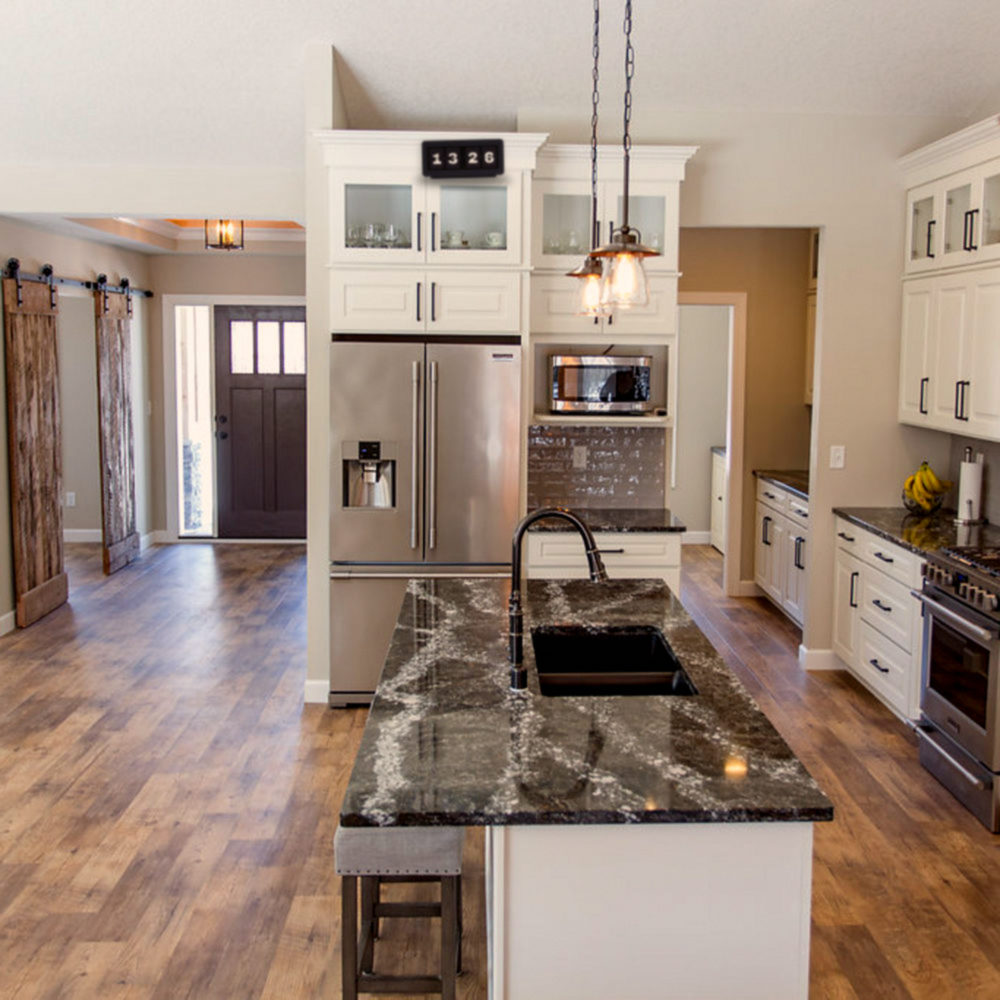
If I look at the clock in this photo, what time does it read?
13:26
